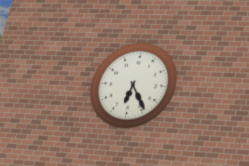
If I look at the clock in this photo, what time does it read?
6:24
